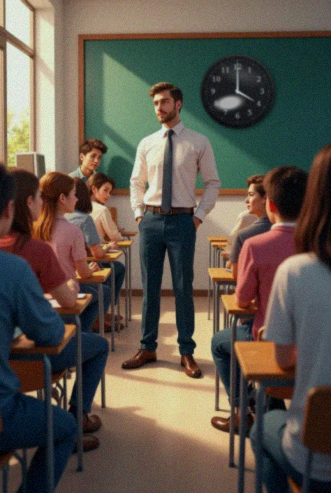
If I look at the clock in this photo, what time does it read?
4:00
